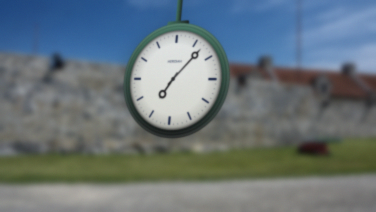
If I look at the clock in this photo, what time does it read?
7:07
